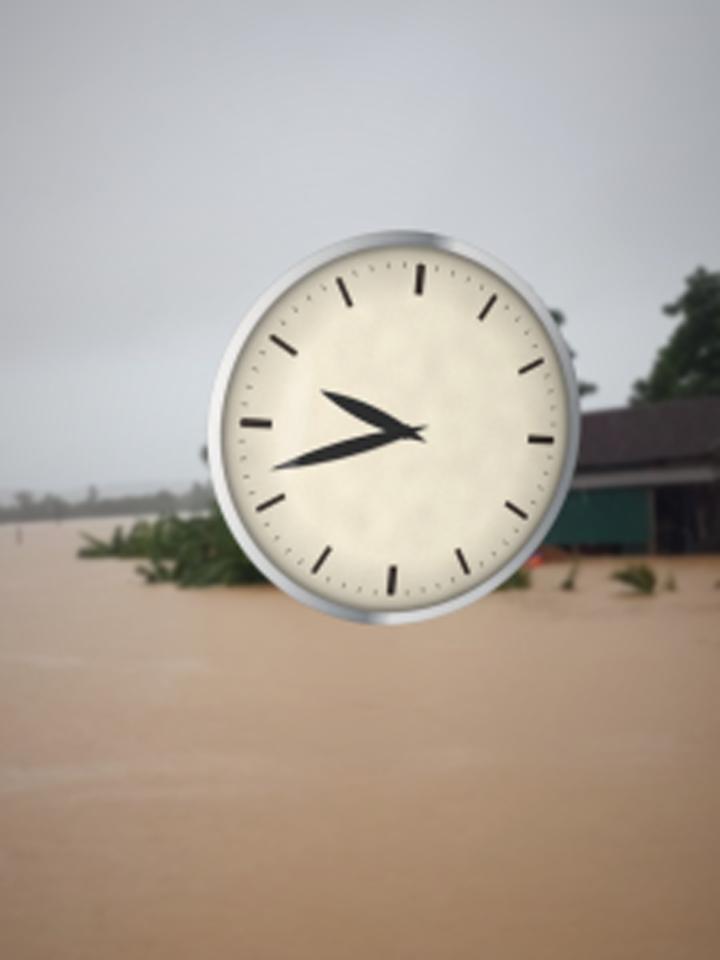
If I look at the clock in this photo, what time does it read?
9:42
